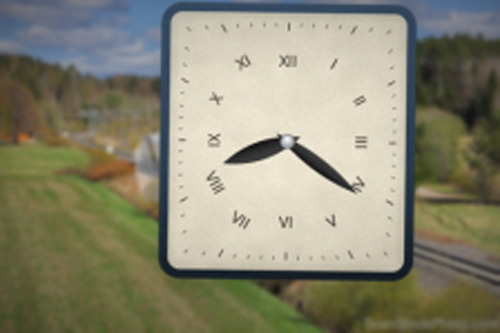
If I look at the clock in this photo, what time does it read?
8:21
